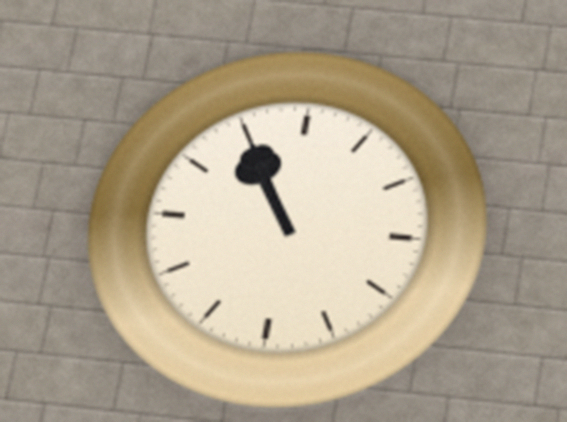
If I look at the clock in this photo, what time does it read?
10:55
